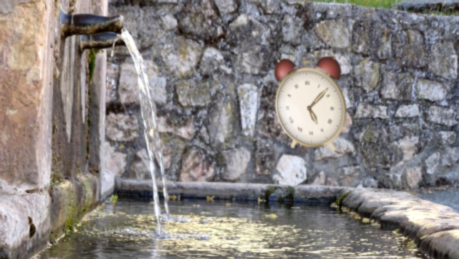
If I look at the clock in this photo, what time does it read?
5:08
